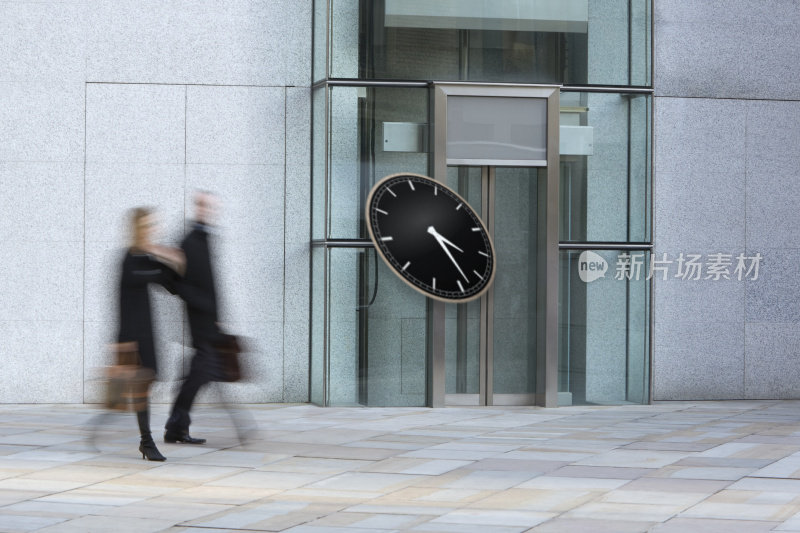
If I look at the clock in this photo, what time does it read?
4:28
